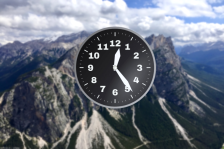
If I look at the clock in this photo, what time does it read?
12:24
